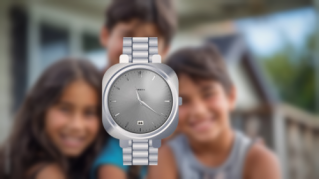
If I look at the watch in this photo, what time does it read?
11:21
